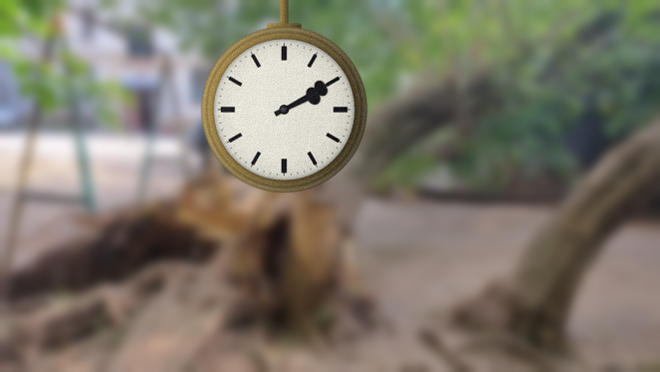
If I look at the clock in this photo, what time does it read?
2:10
